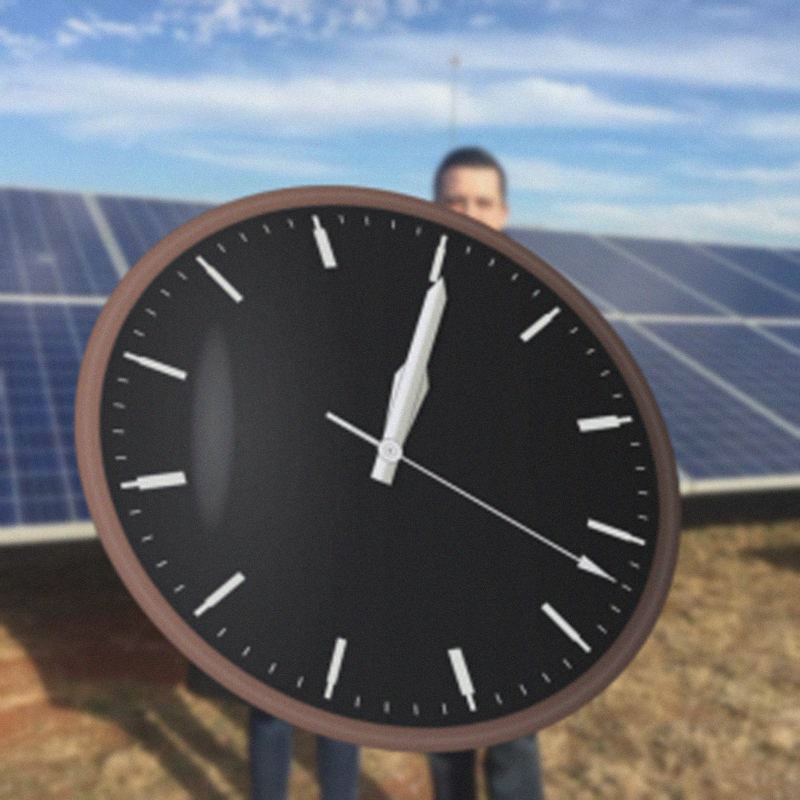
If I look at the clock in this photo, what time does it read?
1:05:22
